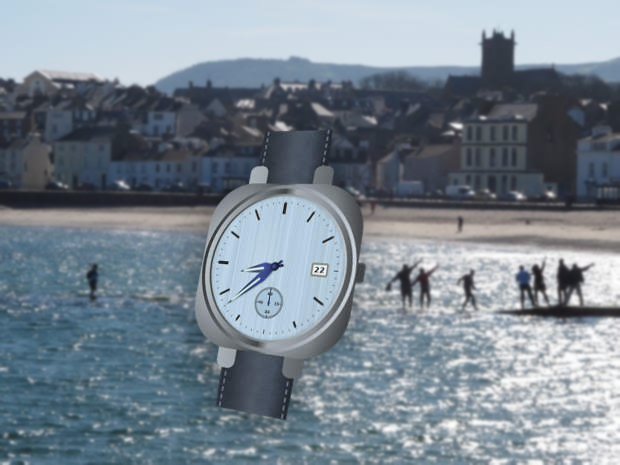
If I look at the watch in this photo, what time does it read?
8:38
